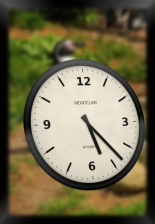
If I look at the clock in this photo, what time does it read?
5:23
